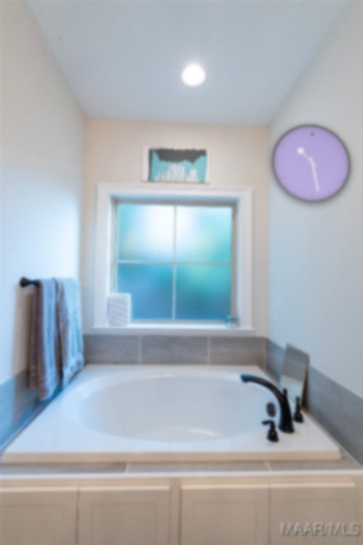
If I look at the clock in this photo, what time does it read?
10:28
